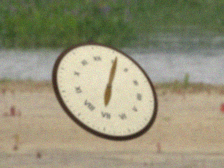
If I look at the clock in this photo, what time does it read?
7:06
